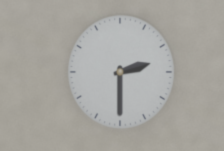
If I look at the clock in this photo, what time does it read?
2:30
